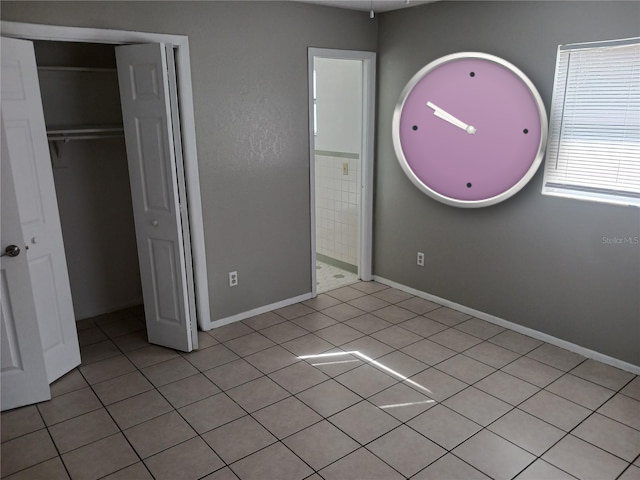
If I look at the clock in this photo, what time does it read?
9:50
